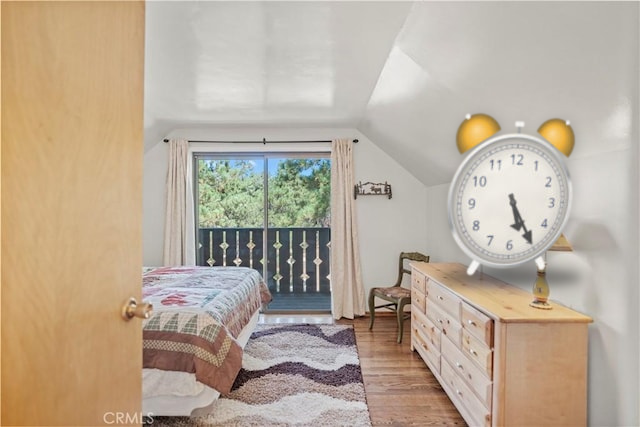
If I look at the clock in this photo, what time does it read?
5:25
